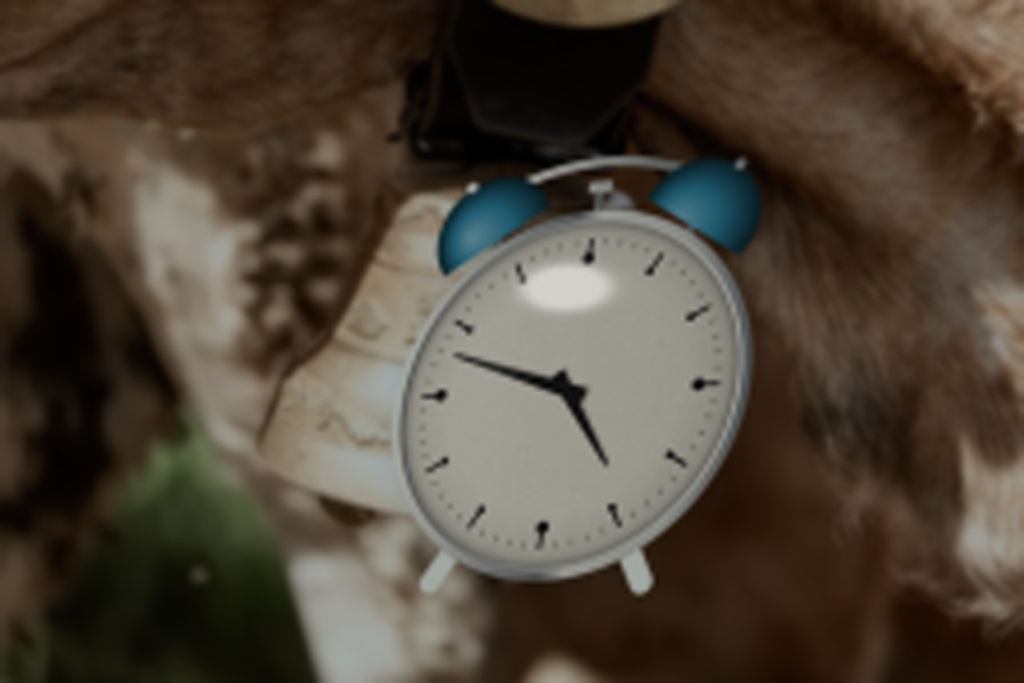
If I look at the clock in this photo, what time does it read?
4:48
